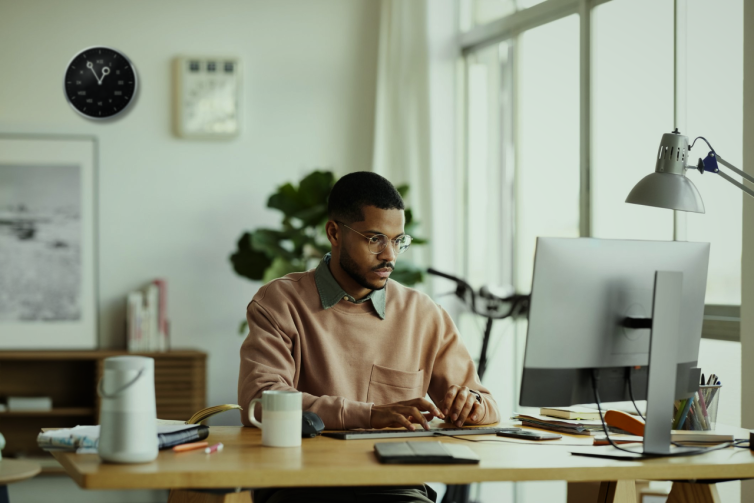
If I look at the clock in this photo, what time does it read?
12:55
